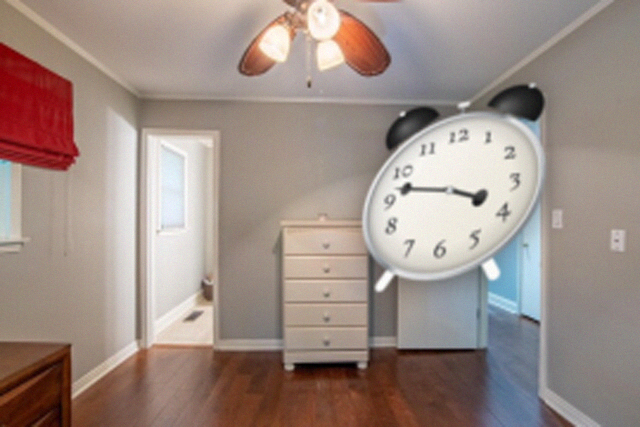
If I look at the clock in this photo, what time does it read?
3:47
